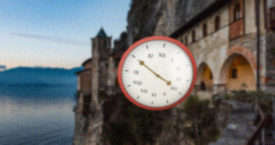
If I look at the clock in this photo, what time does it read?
3:50
